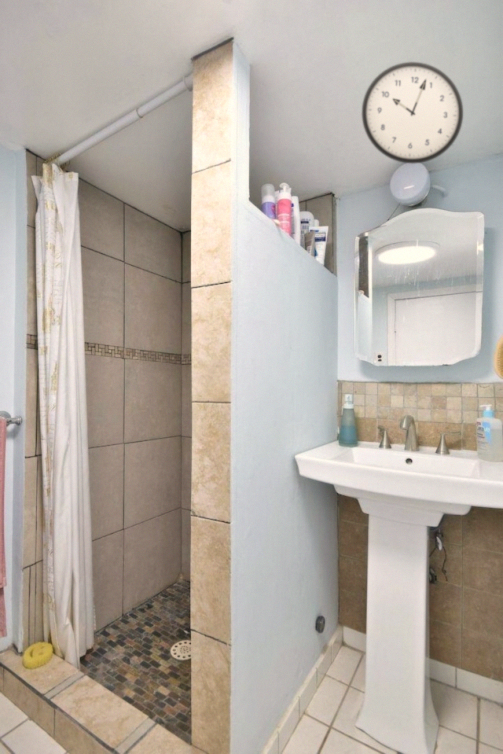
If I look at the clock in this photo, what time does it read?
10:03
